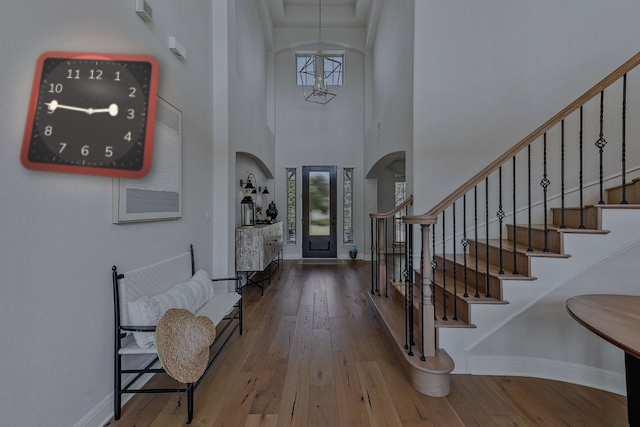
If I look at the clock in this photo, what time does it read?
2:46
